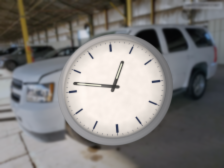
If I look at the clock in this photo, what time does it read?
12:47
